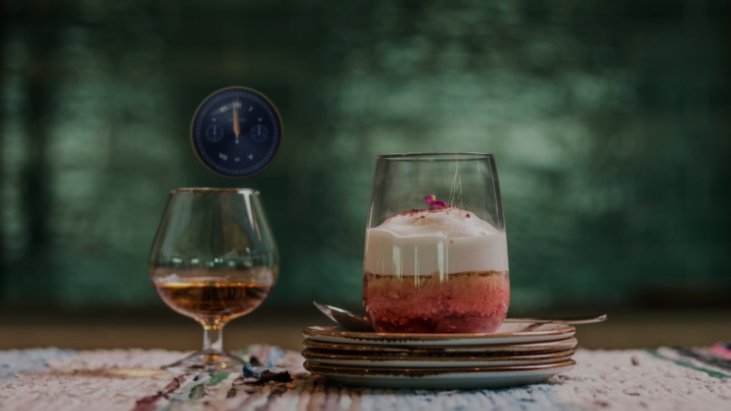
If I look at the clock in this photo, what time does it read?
11:59
